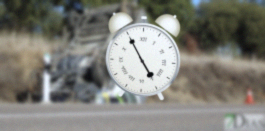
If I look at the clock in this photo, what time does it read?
4:55
